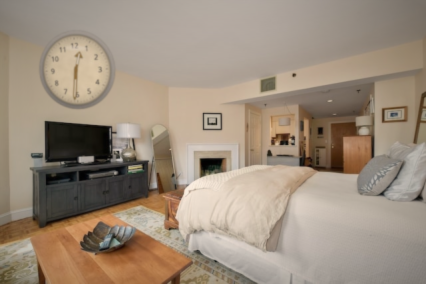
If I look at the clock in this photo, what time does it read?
12:31
